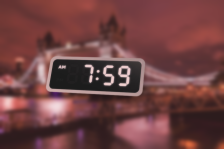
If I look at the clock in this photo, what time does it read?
7:59
